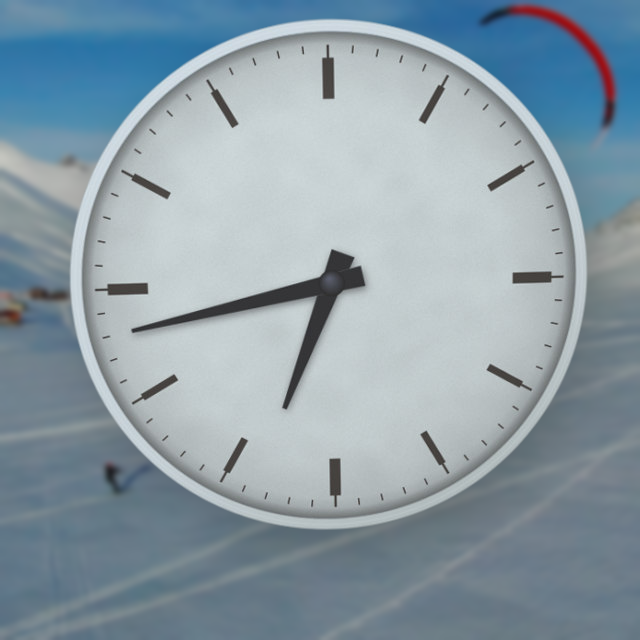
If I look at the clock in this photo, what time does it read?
6:43
